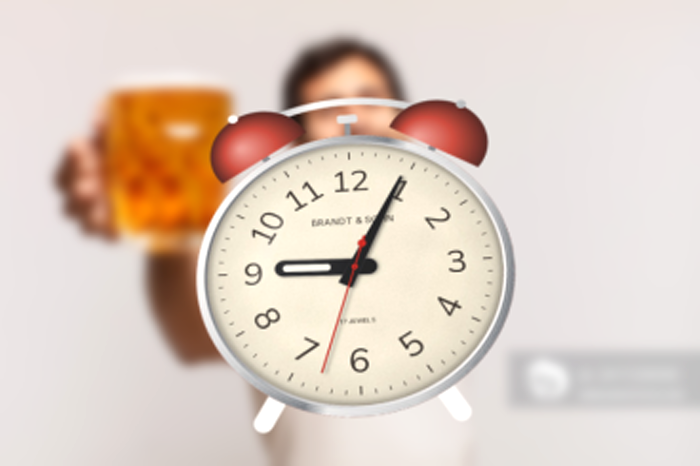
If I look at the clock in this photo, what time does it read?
9:04:33
